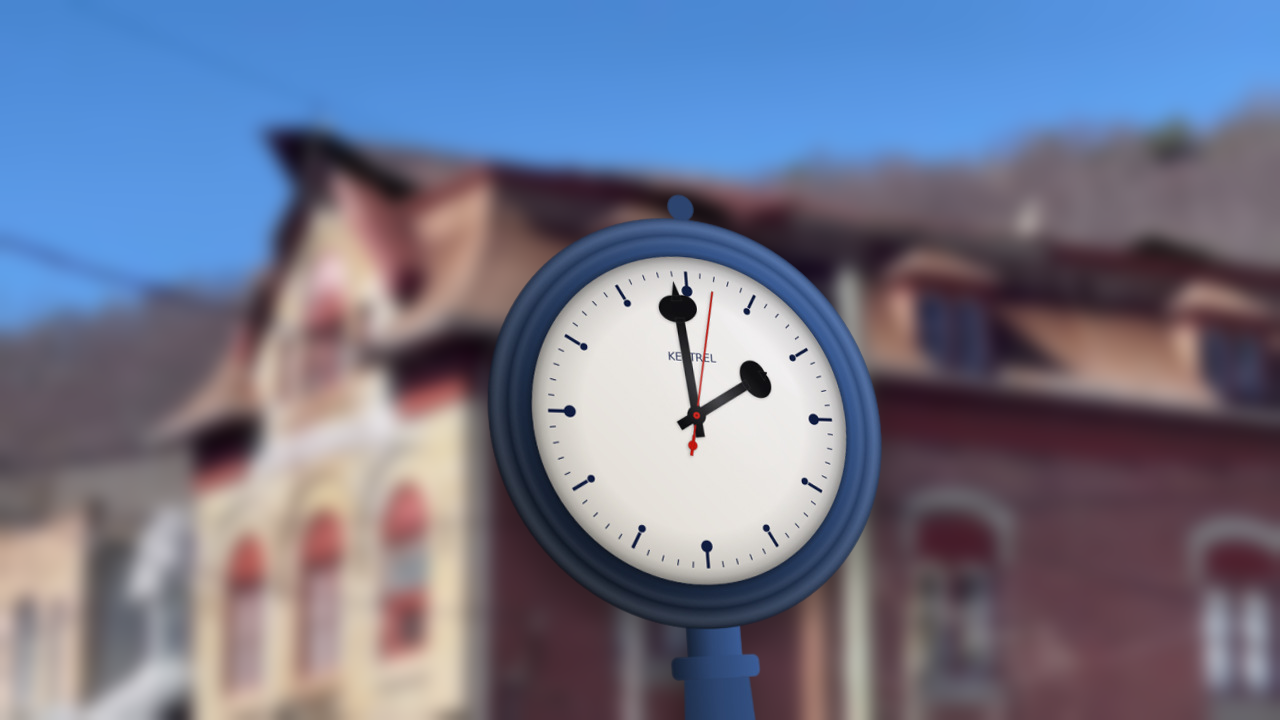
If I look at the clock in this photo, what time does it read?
1:59:02
